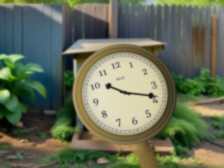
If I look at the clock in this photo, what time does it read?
10:19
